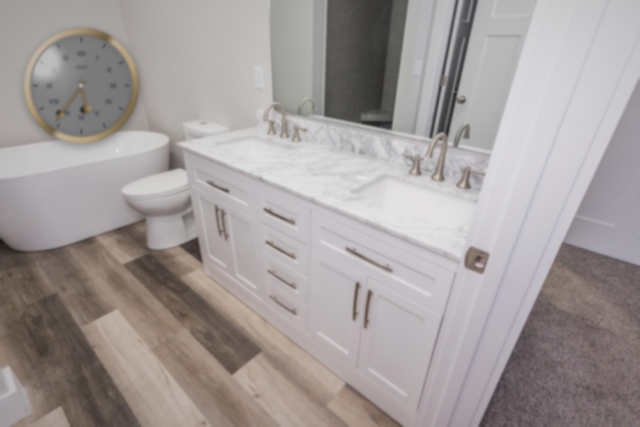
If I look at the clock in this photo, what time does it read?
5:36
